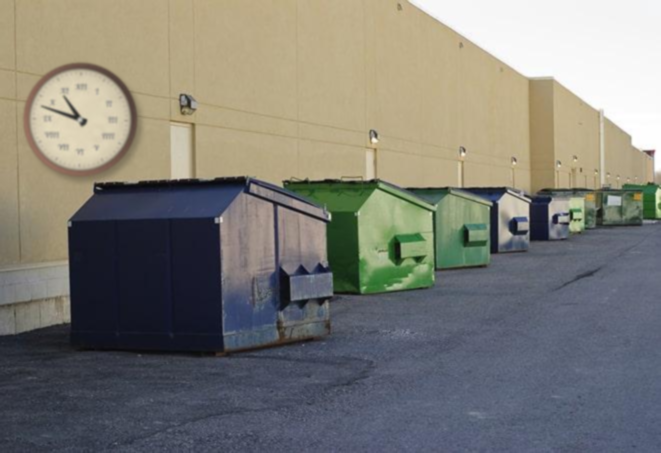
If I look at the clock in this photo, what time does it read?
10:48
